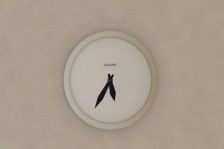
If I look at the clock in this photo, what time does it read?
5:35
